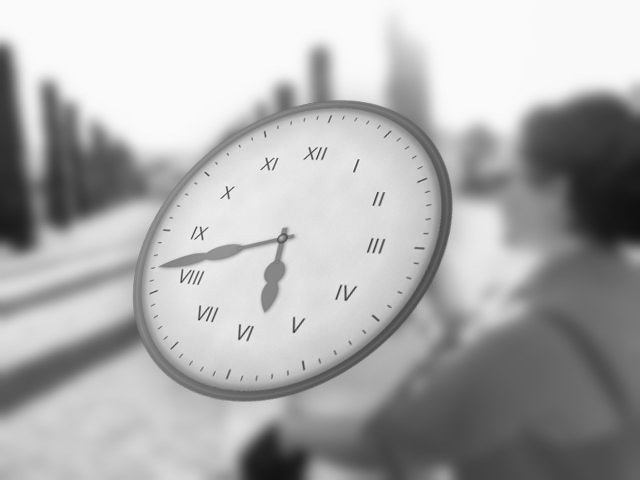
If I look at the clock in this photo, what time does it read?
5:42
